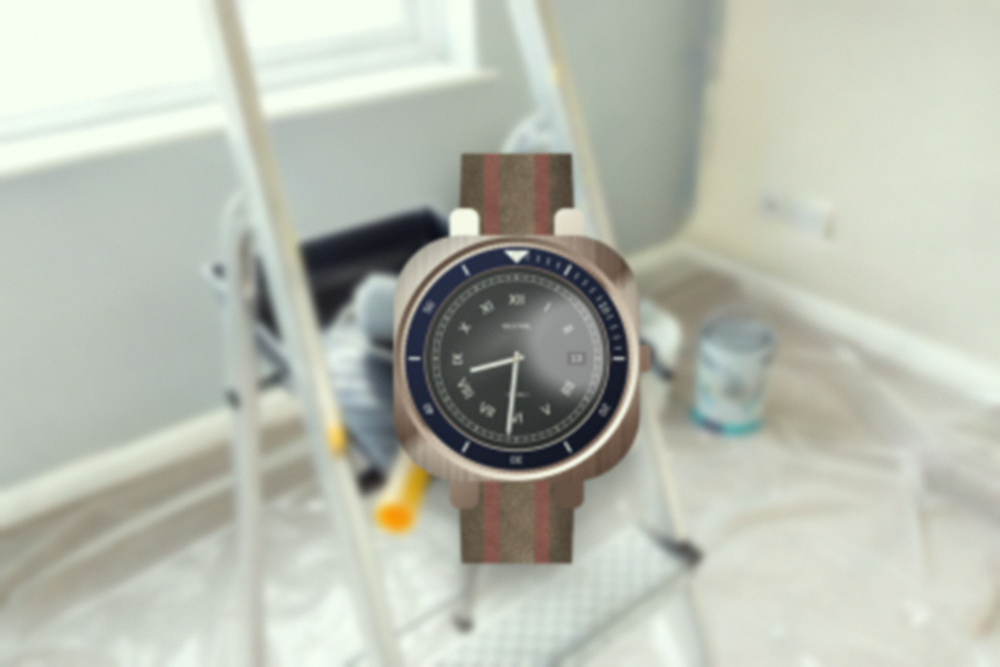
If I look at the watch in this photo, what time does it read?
8:31
